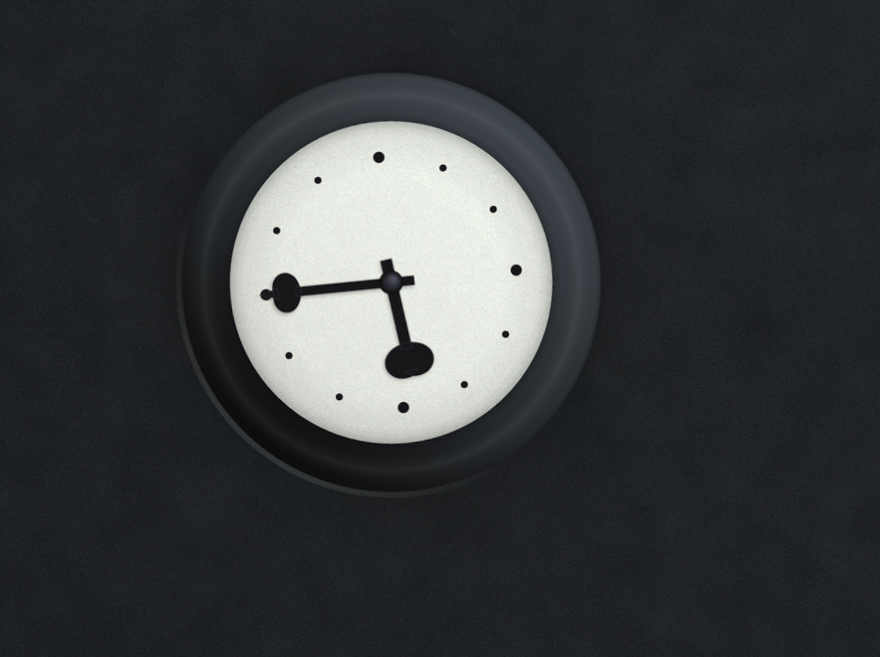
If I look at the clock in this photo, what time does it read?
5:45
